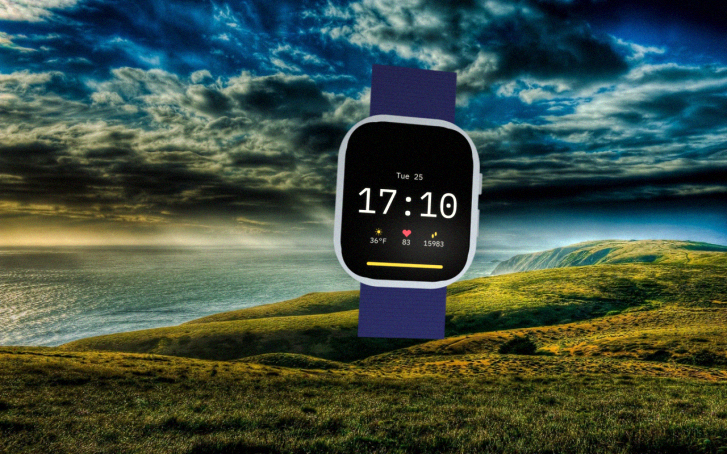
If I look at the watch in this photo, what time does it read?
17:10
